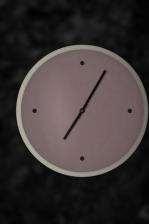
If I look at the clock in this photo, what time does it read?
7:05
